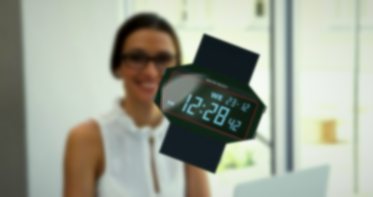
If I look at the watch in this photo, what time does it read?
12:28
